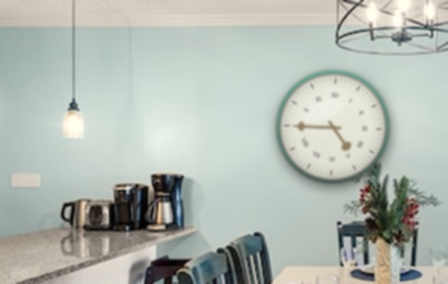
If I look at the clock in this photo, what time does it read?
4:45
